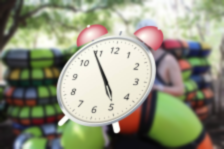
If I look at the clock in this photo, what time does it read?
4:54
